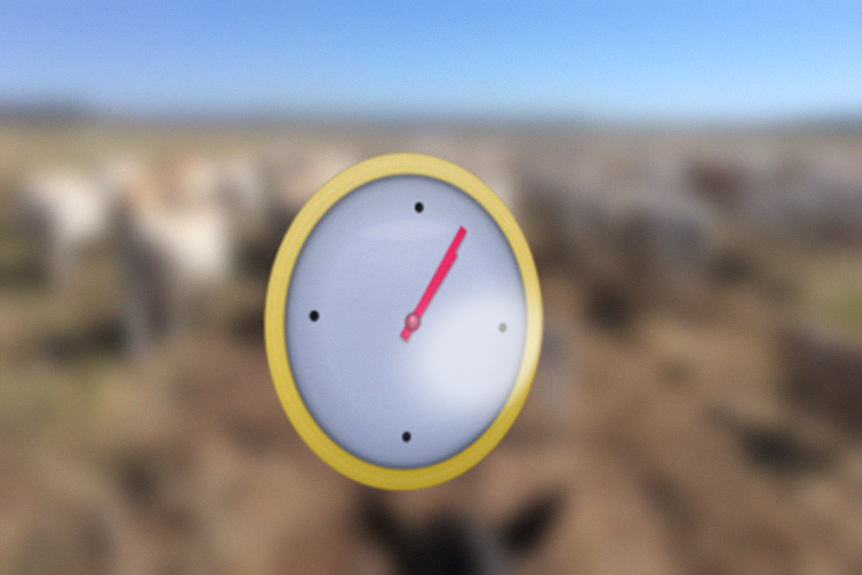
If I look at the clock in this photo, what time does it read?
1:05
